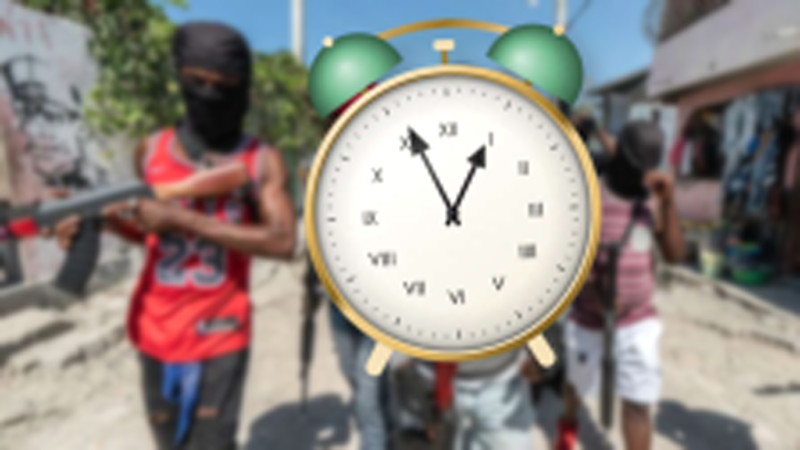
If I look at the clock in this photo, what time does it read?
12:56
